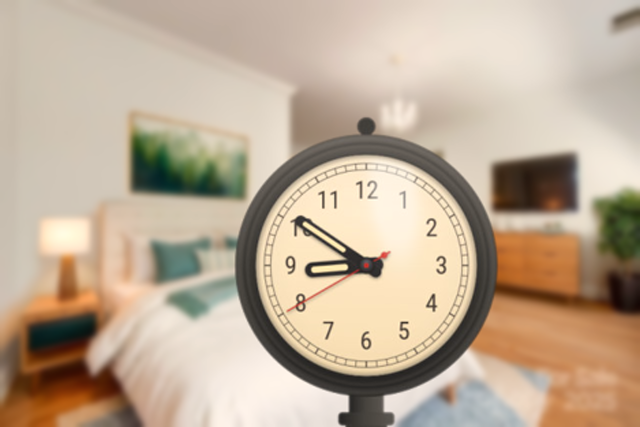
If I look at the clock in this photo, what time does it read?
8:50:40
